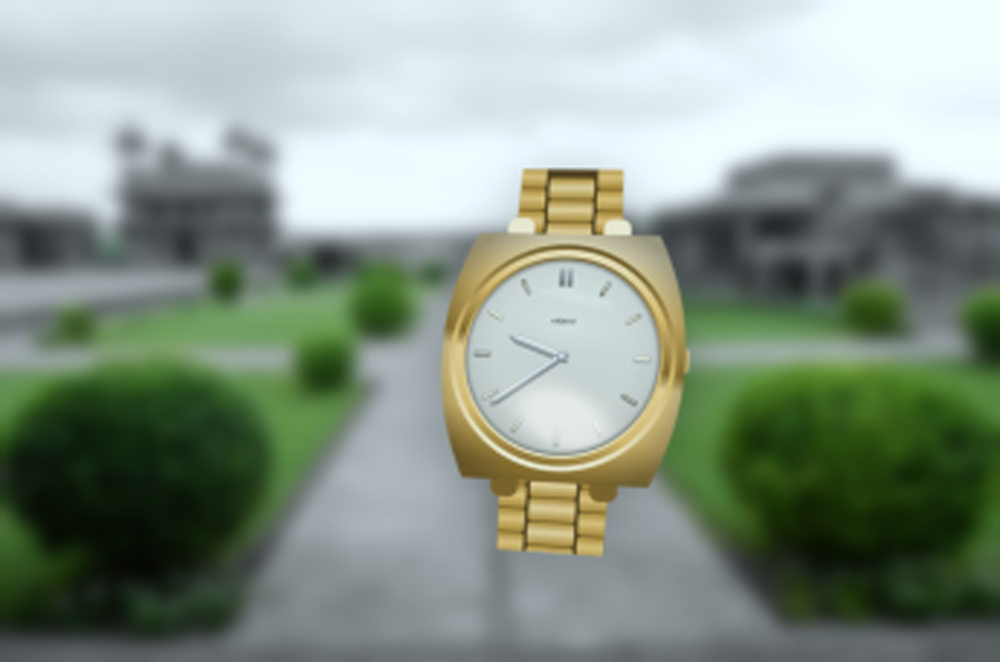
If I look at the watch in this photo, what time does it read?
9:39
